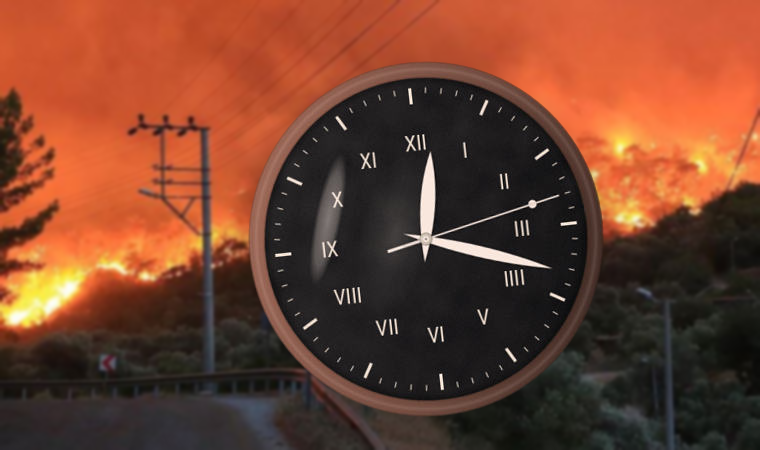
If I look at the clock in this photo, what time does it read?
12:18:13
